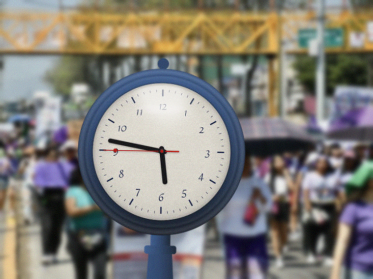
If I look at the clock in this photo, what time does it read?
5:46:45
